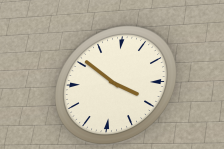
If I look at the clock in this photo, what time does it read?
3:51
